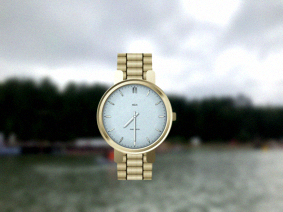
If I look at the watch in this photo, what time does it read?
7:30
